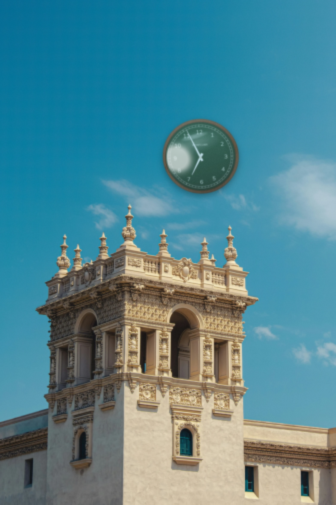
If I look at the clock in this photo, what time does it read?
6:56
